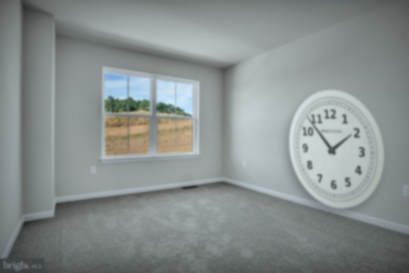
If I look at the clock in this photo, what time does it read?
1:53
